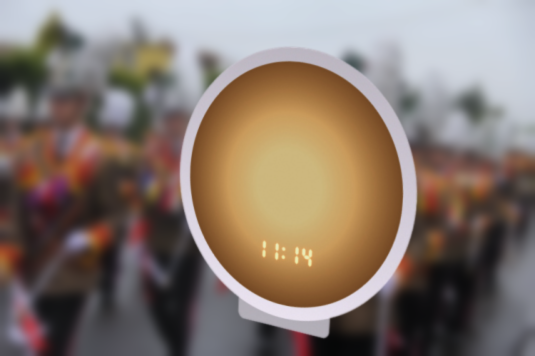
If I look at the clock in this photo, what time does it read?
11:14
